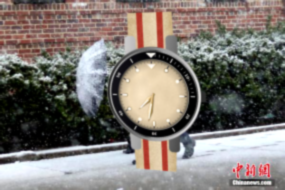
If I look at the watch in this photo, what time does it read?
7:32
